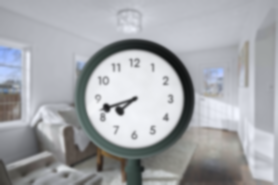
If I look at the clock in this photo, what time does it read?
7:42
